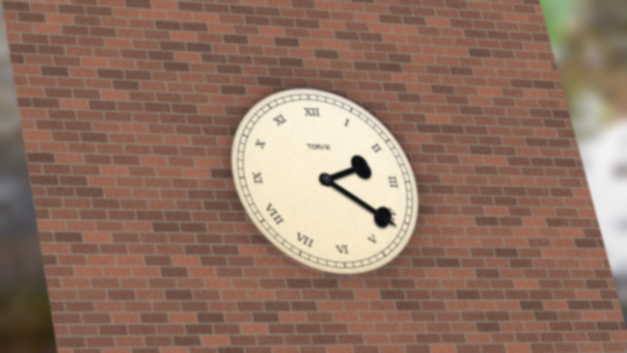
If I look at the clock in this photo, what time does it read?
2:21
